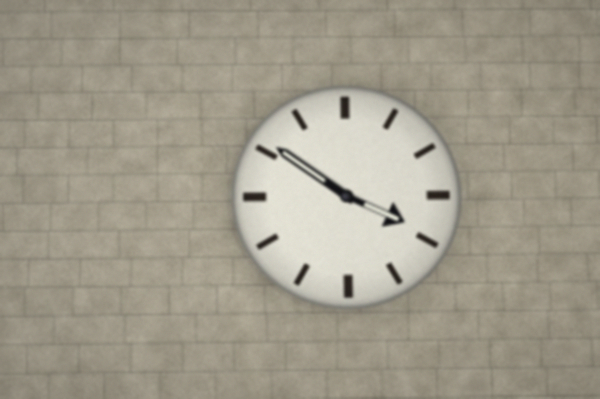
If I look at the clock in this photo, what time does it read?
3:51
